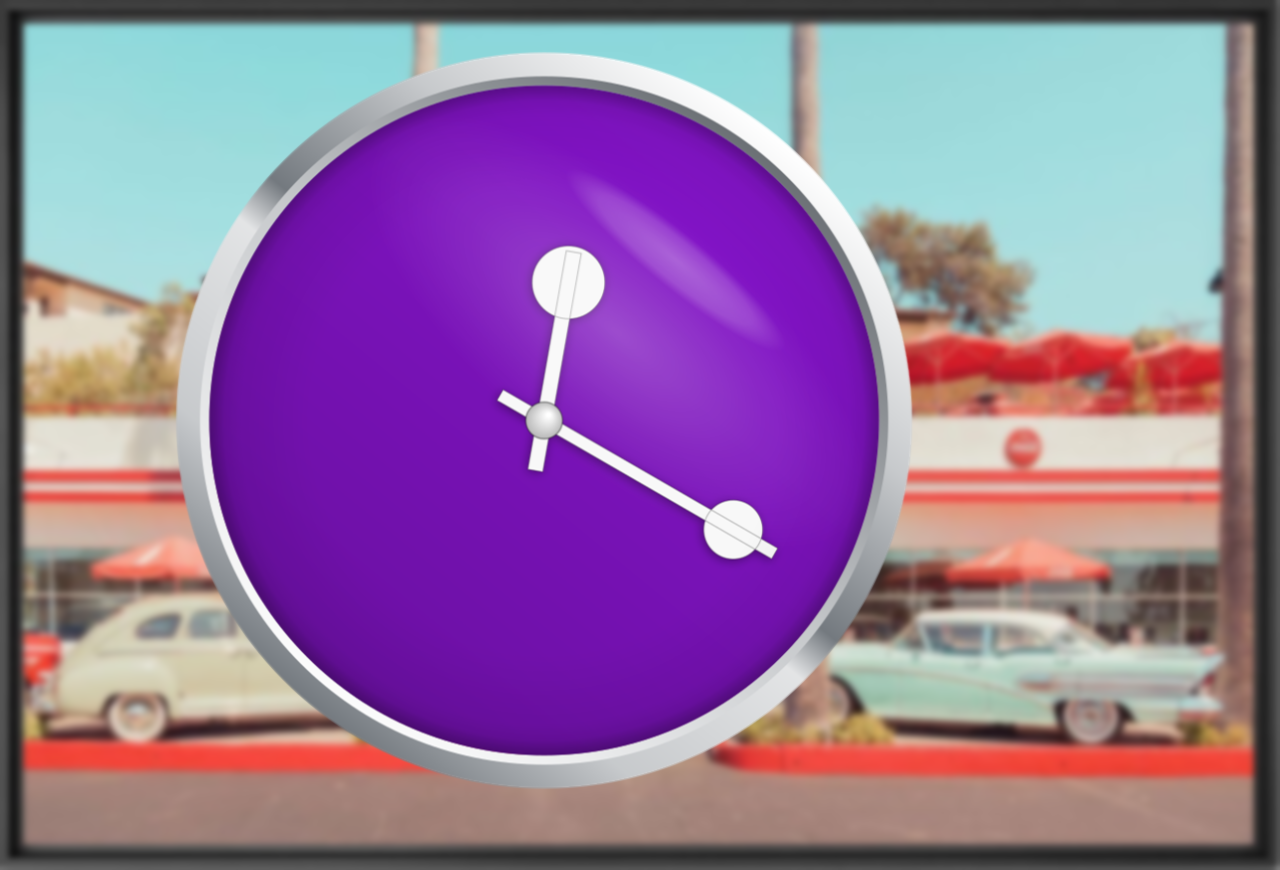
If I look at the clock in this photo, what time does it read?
12:20
